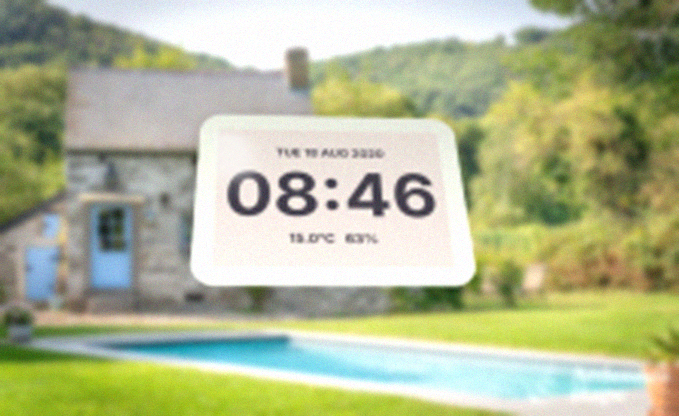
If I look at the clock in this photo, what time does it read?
8:46
